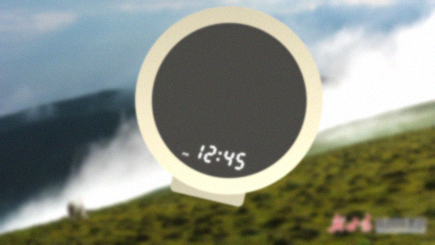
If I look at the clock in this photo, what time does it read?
12:45
